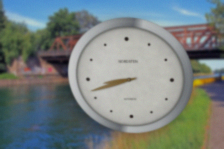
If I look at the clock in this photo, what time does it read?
8:42
